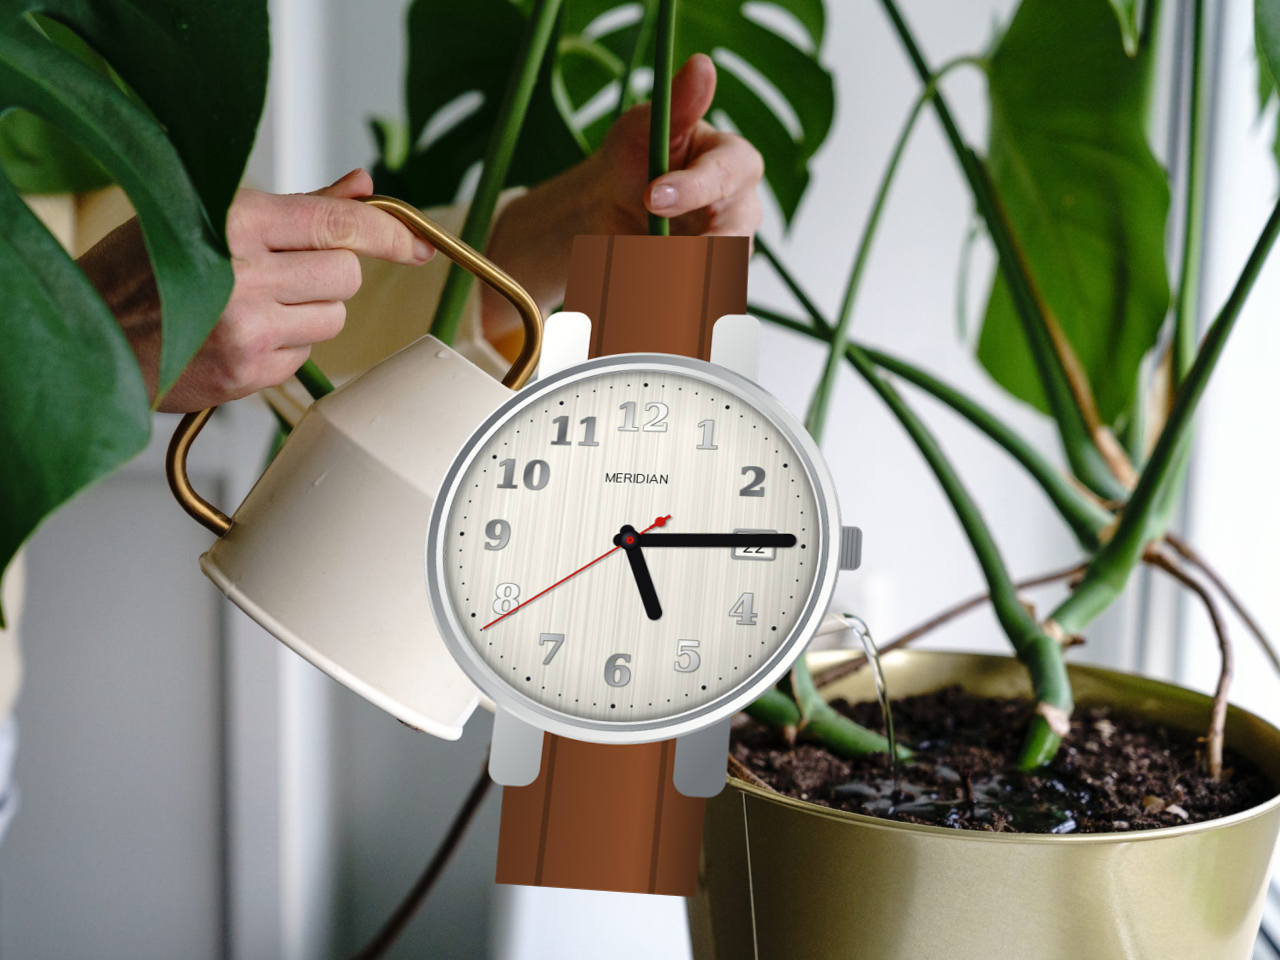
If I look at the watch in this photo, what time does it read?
5:14:39
